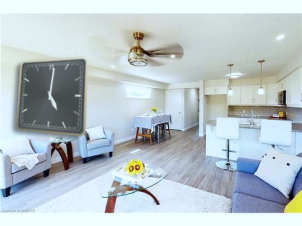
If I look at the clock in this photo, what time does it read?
5:01
